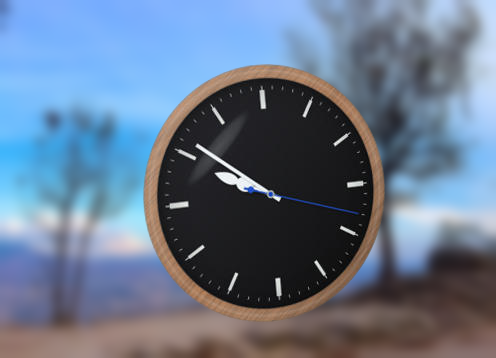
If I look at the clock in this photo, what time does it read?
9:51:18
